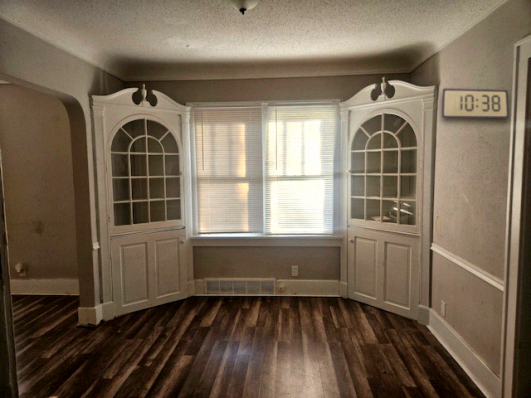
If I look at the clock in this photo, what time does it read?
10:38
